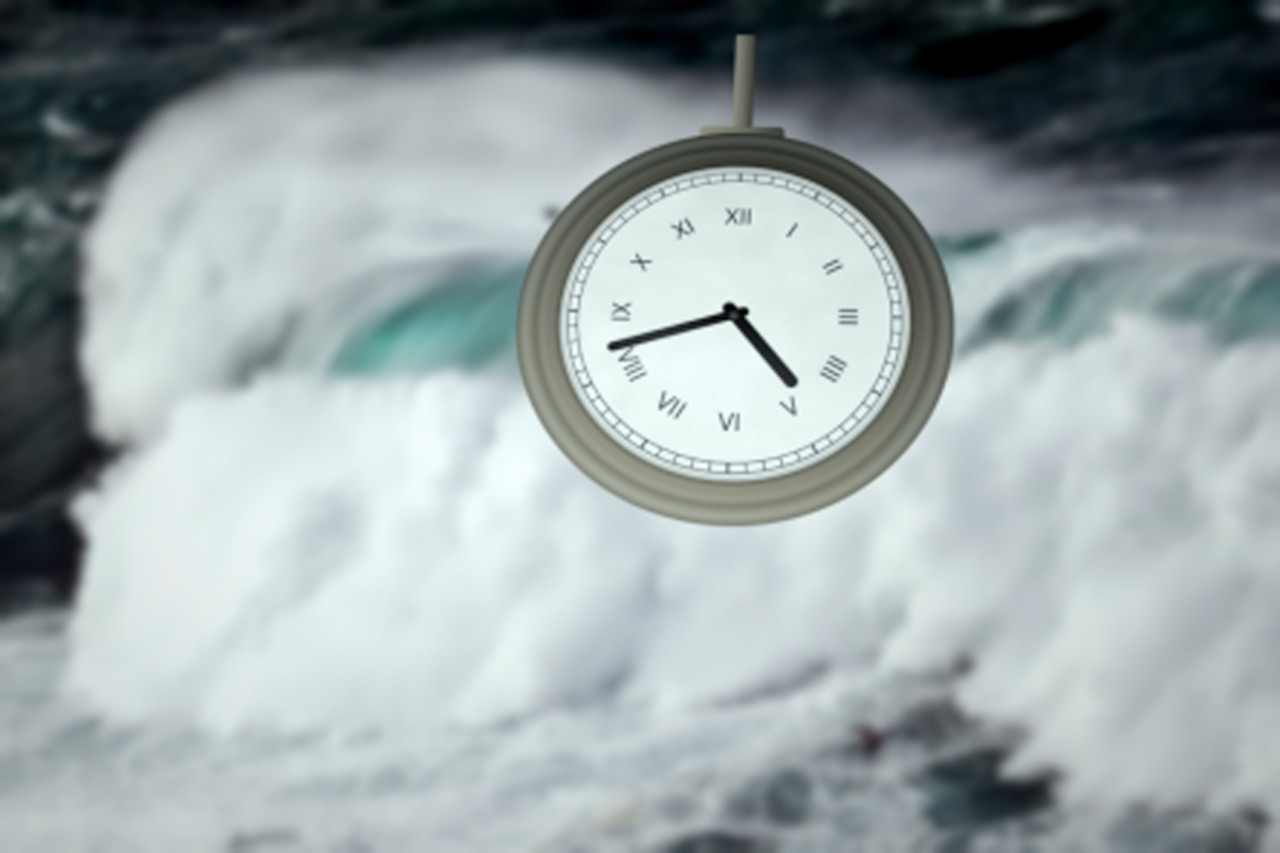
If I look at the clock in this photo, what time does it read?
4:42
